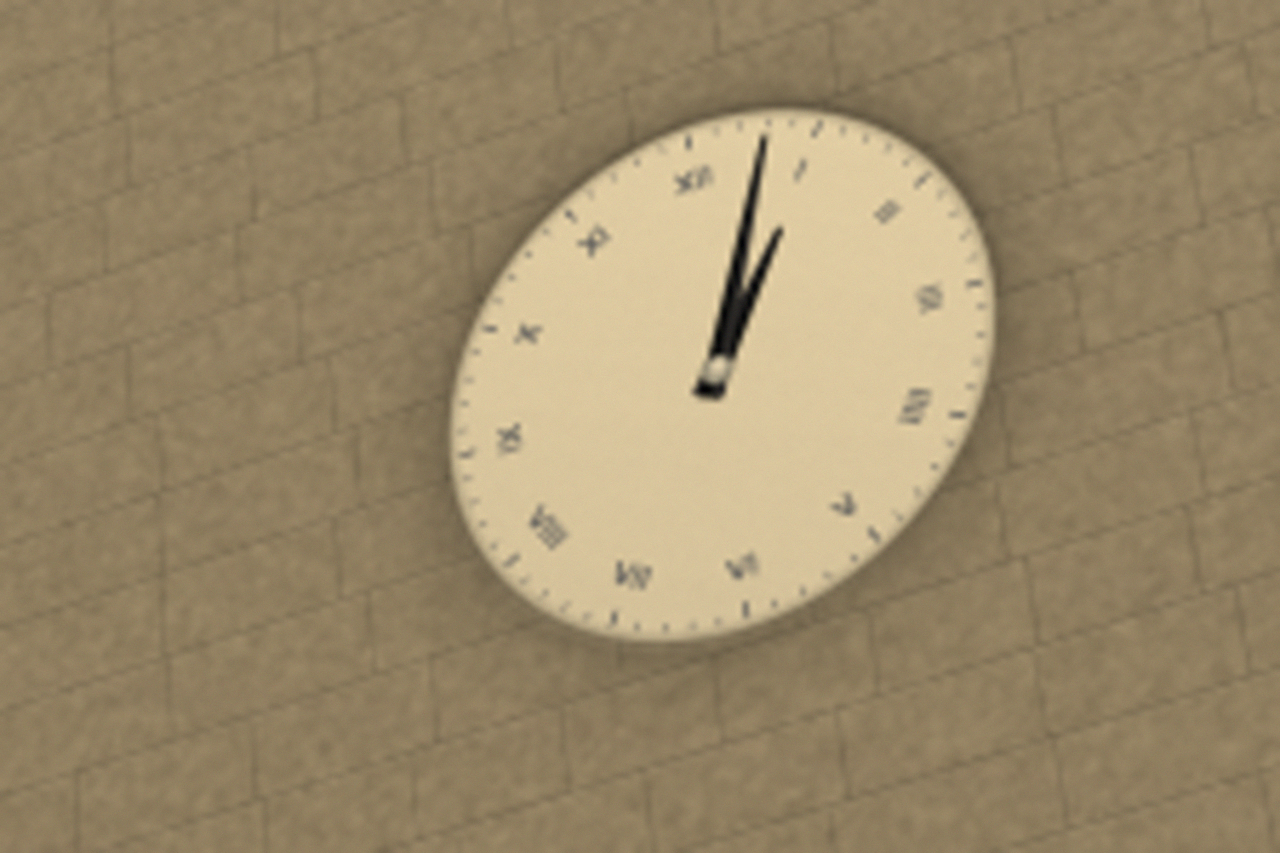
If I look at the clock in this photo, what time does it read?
1:03
